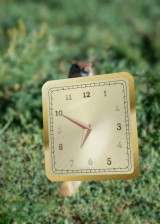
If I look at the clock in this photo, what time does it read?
6:50
